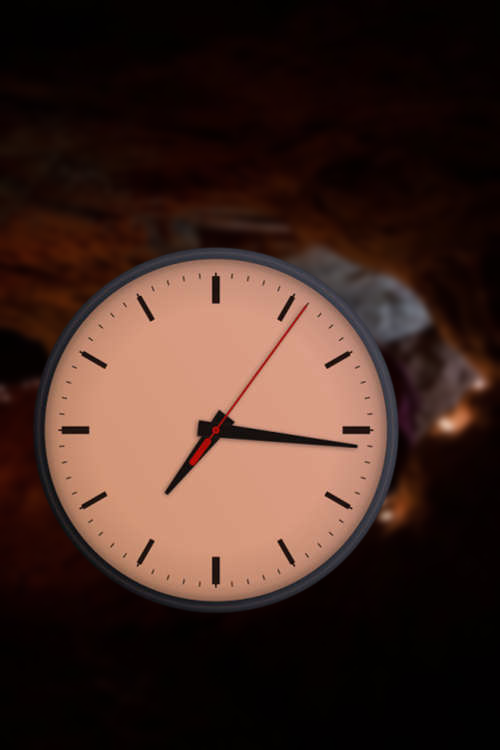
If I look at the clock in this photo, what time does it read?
7:16:06
